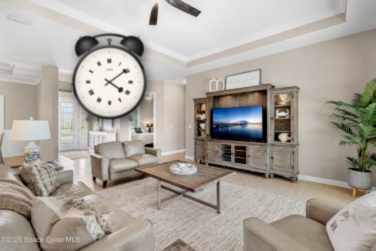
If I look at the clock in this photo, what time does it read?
4:09
